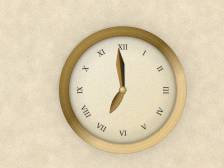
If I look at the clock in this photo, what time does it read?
6:59
